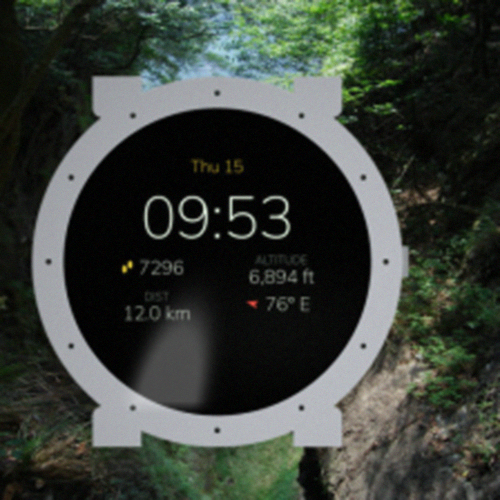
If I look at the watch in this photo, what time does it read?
9:53
